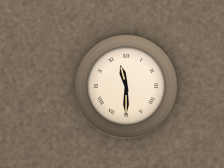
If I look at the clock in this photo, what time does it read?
11:30
